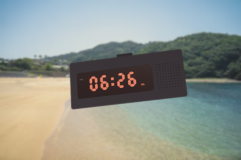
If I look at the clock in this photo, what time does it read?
6:26
